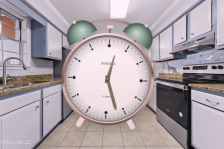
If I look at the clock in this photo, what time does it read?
12:27
